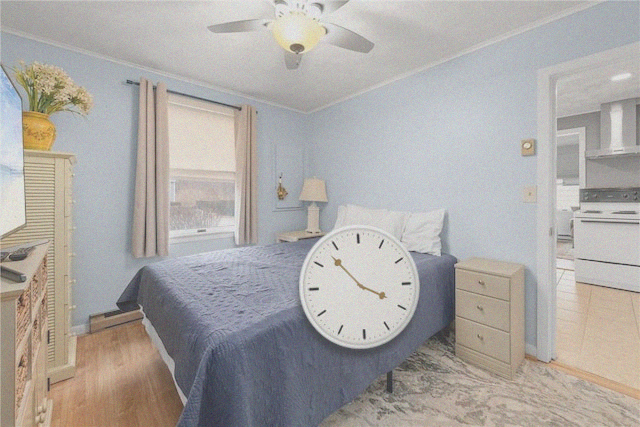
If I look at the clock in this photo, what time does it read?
3:53
